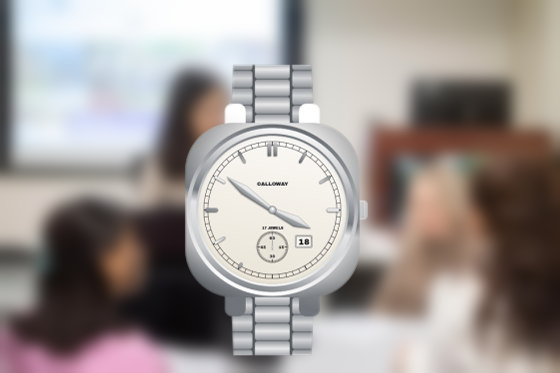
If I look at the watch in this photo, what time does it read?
3:51
